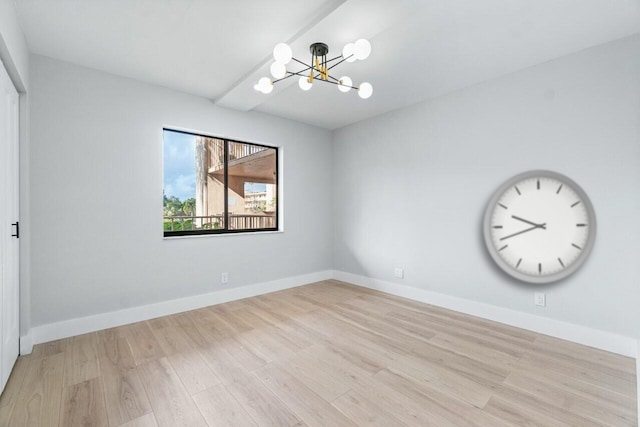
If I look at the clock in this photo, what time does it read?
9:42
